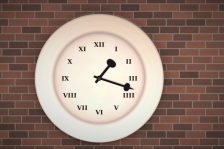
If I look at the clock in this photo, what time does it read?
1:18
